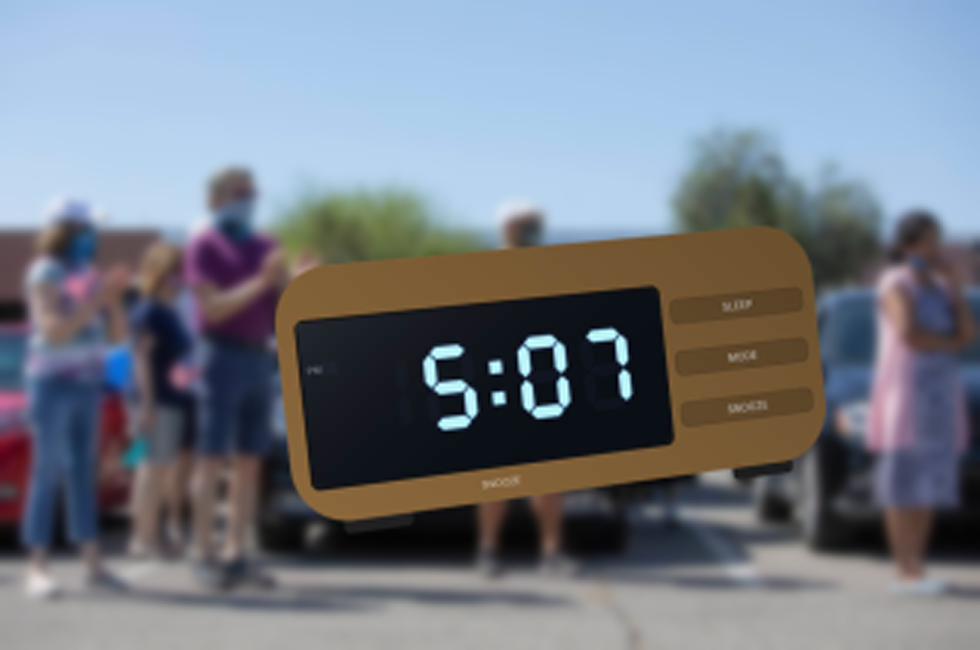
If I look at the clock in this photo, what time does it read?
5:07
